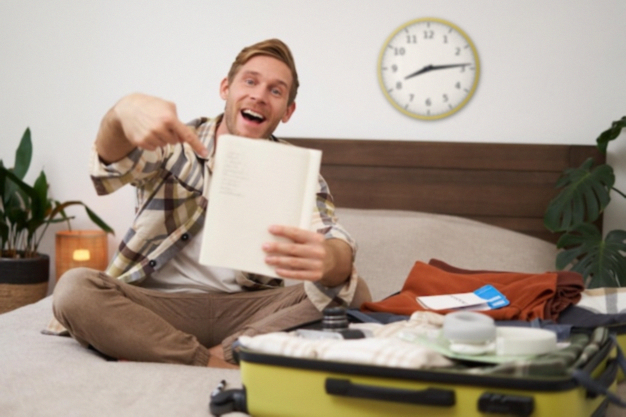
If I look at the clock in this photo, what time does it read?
8:14
